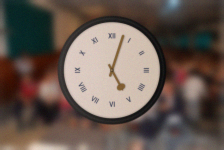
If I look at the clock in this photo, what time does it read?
5:03
